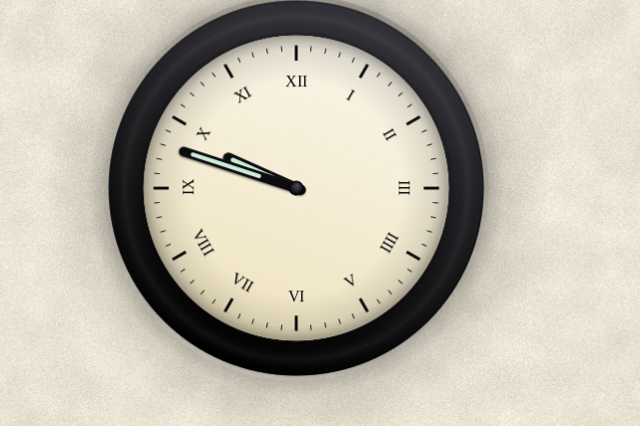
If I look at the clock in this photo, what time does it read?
9:48
